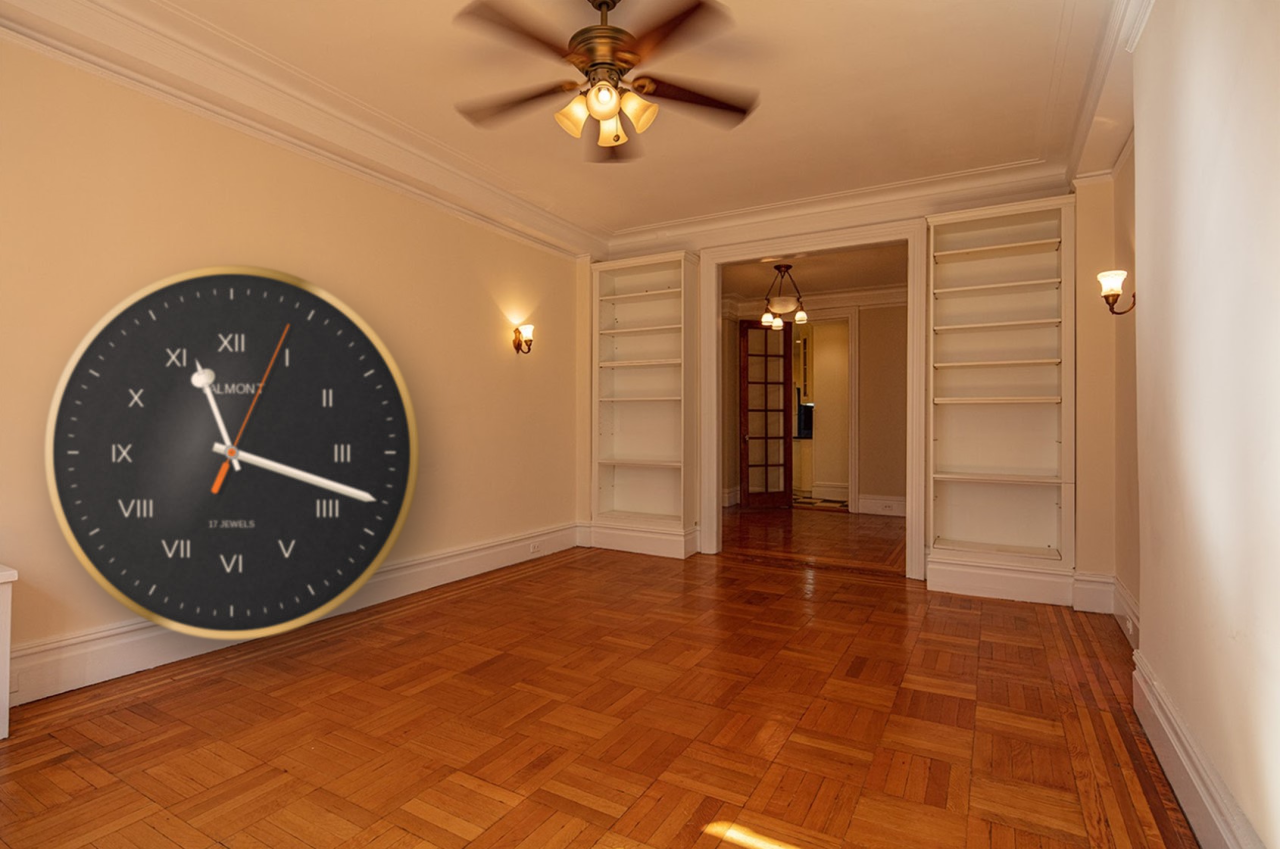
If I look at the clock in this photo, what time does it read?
11:18:04
